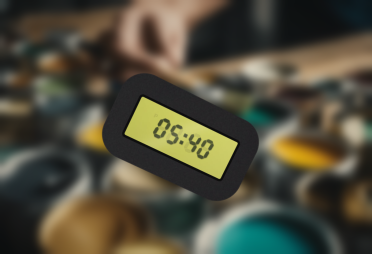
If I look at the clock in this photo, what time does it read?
5:40
